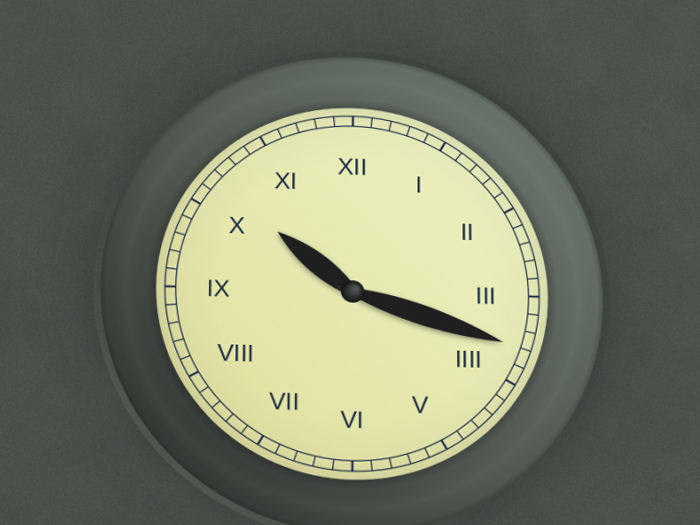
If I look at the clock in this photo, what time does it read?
10:18
